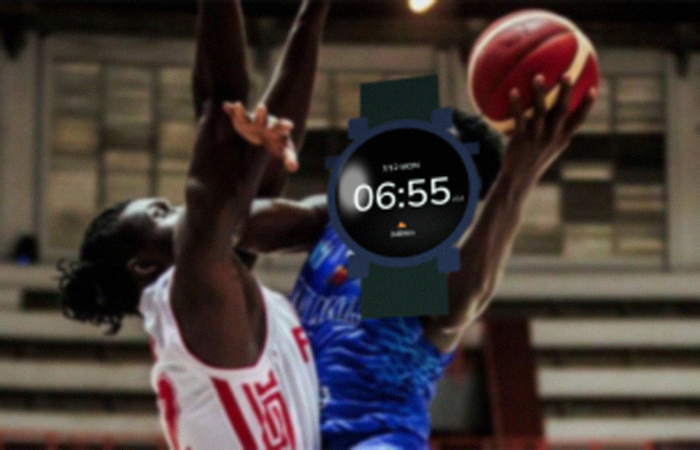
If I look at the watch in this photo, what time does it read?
6:55
